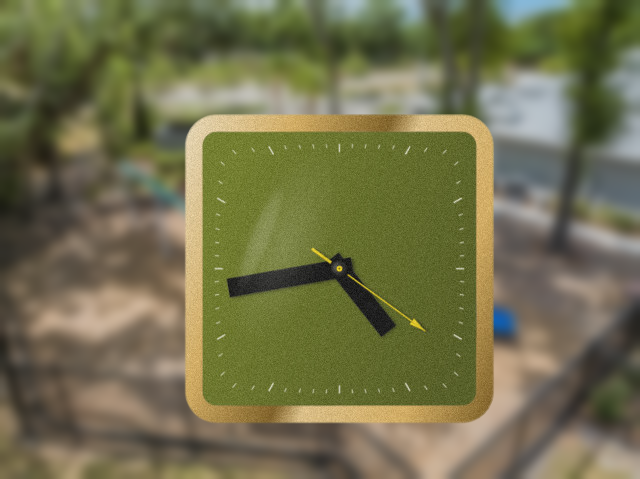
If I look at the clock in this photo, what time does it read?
4:43:21
